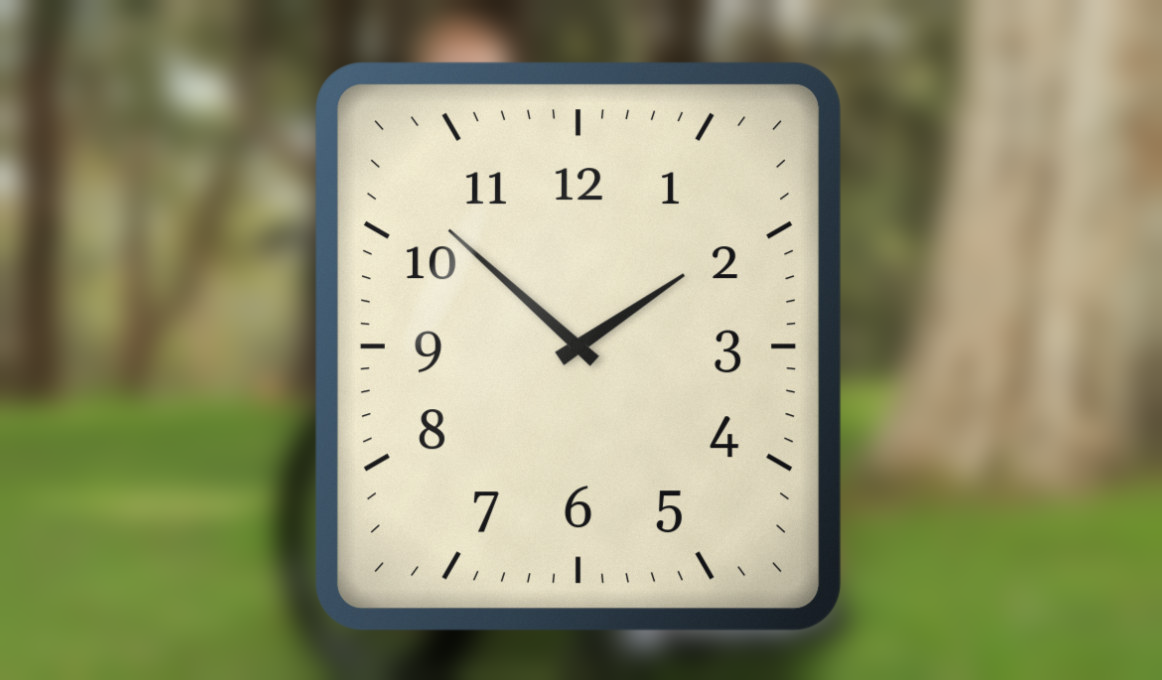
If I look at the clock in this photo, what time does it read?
1:52
